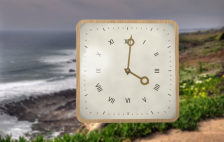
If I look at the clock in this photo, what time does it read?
4:01
